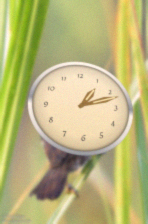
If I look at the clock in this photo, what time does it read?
1:12
